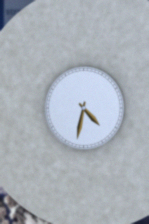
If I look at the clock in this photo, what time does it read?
4:32
